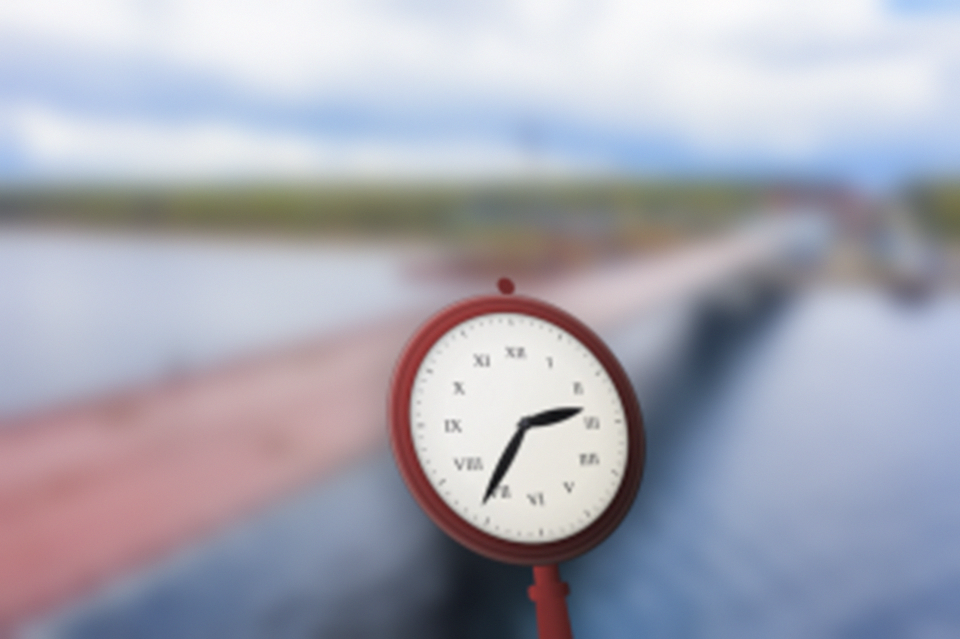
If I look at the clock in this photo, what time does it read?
2:36
